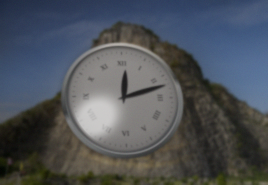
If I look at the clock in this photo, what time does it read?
12:12
